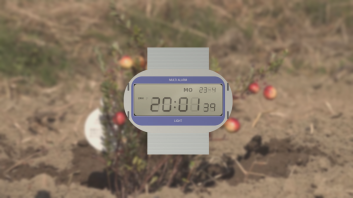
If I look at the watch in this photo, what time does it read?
20:01:39
